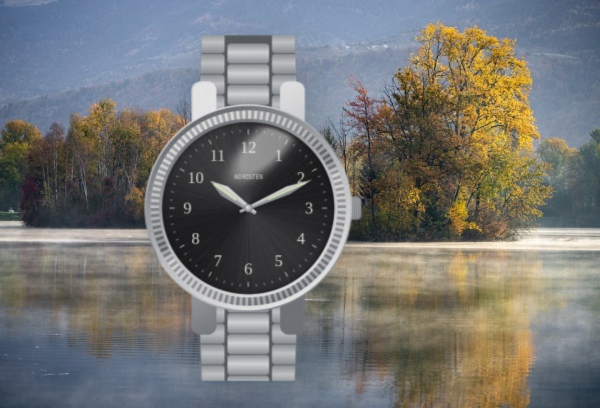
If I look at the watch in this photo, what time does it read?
10:11
